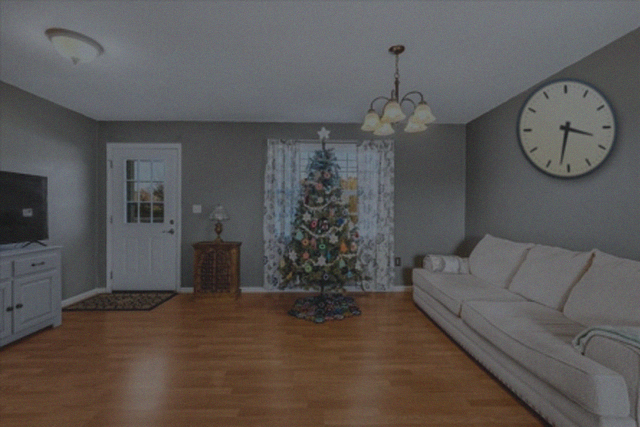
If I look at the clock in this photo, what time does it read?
3:32
